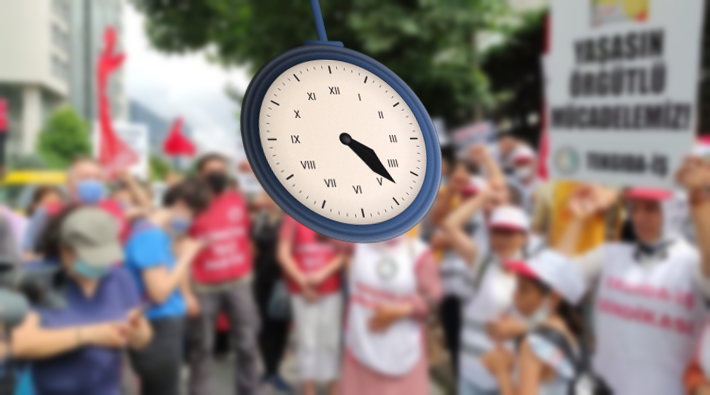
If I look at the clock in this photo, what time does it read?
4:23
